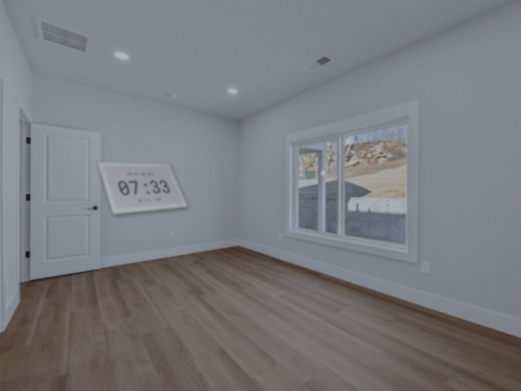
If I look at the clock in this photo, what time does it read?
7:33
